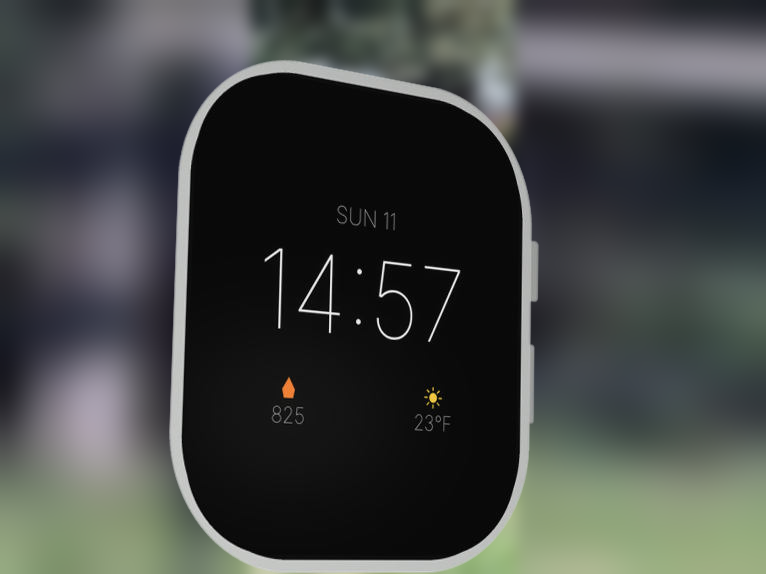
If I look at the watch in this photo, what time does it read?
14:57
